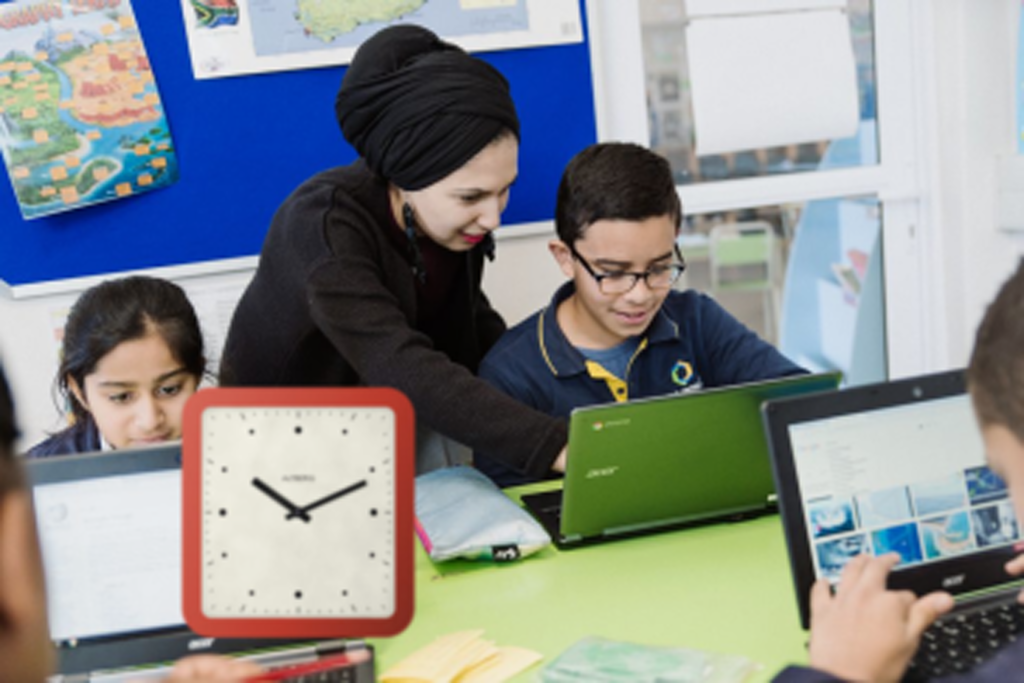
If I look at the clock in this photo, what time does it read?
10:11
